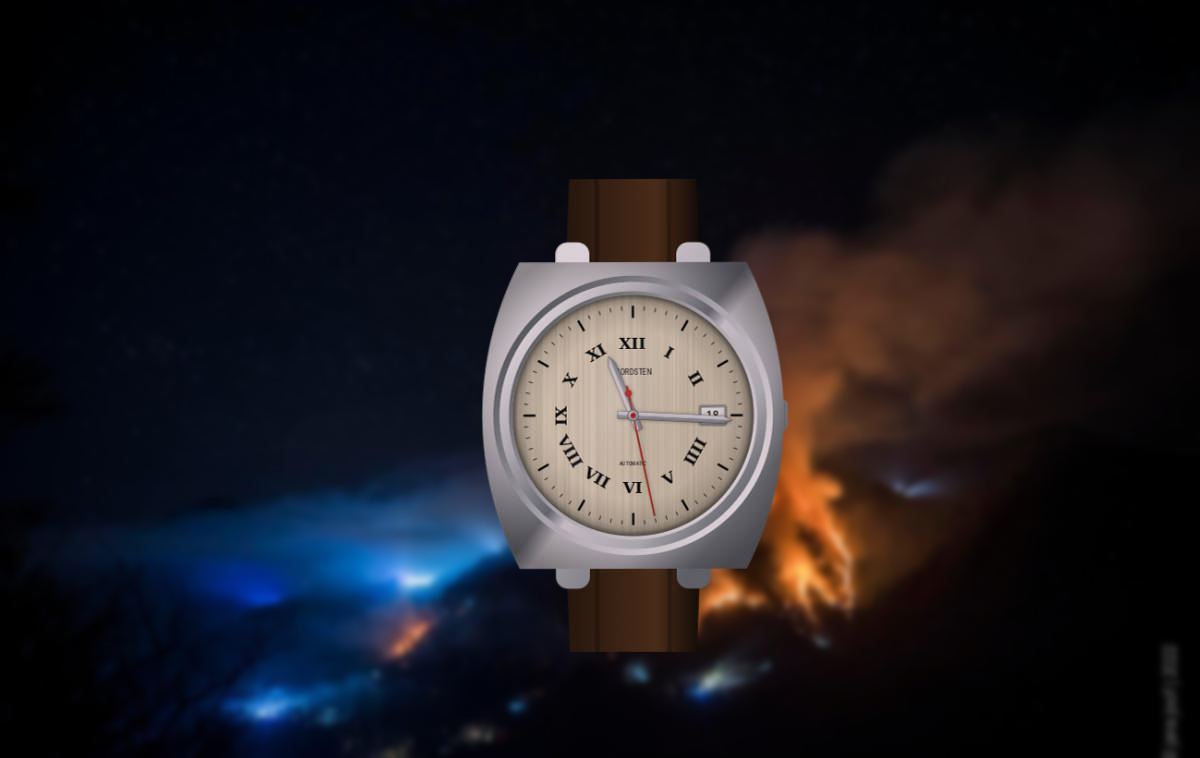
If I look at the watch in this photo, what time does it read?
11:15:28
